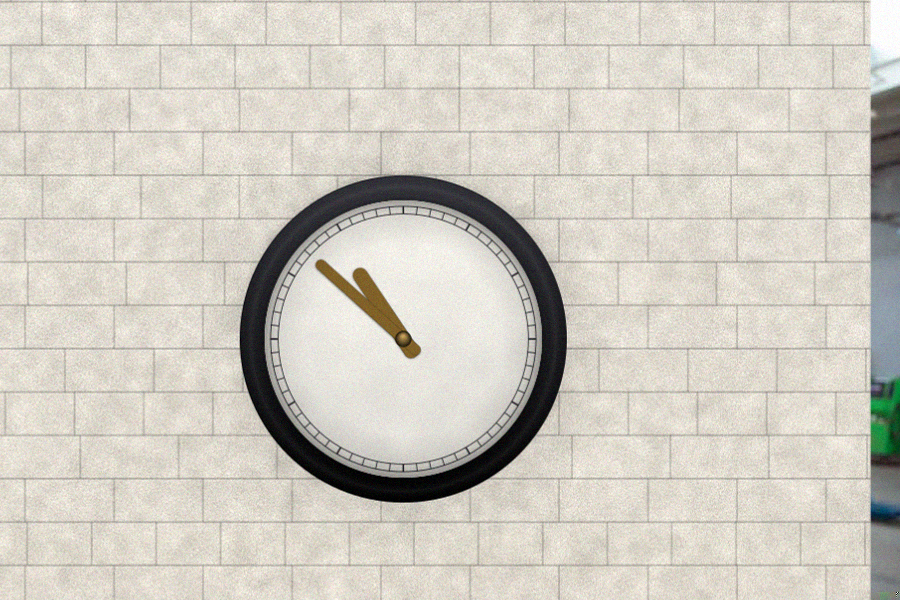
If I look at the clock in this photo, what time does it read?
10:52
